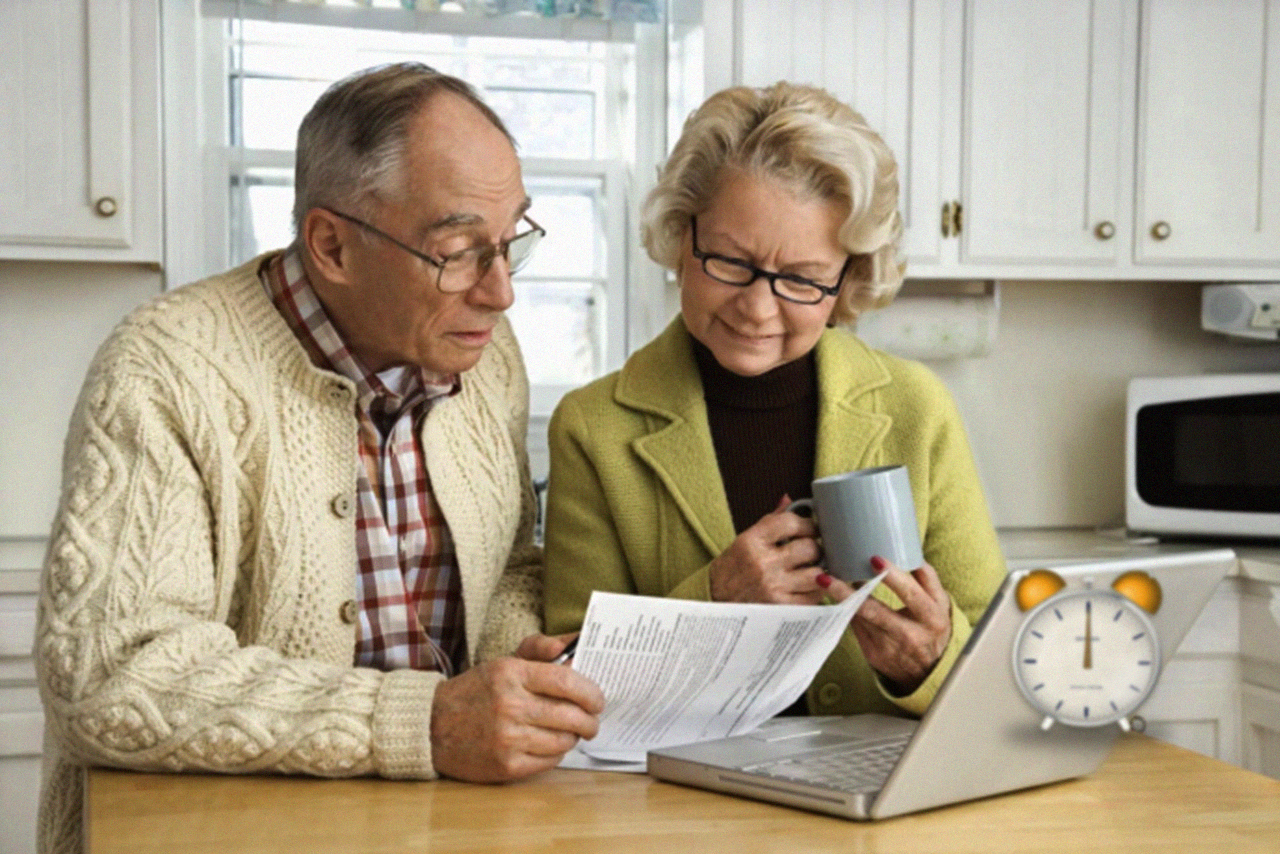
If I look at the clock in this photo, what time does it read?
12:00
